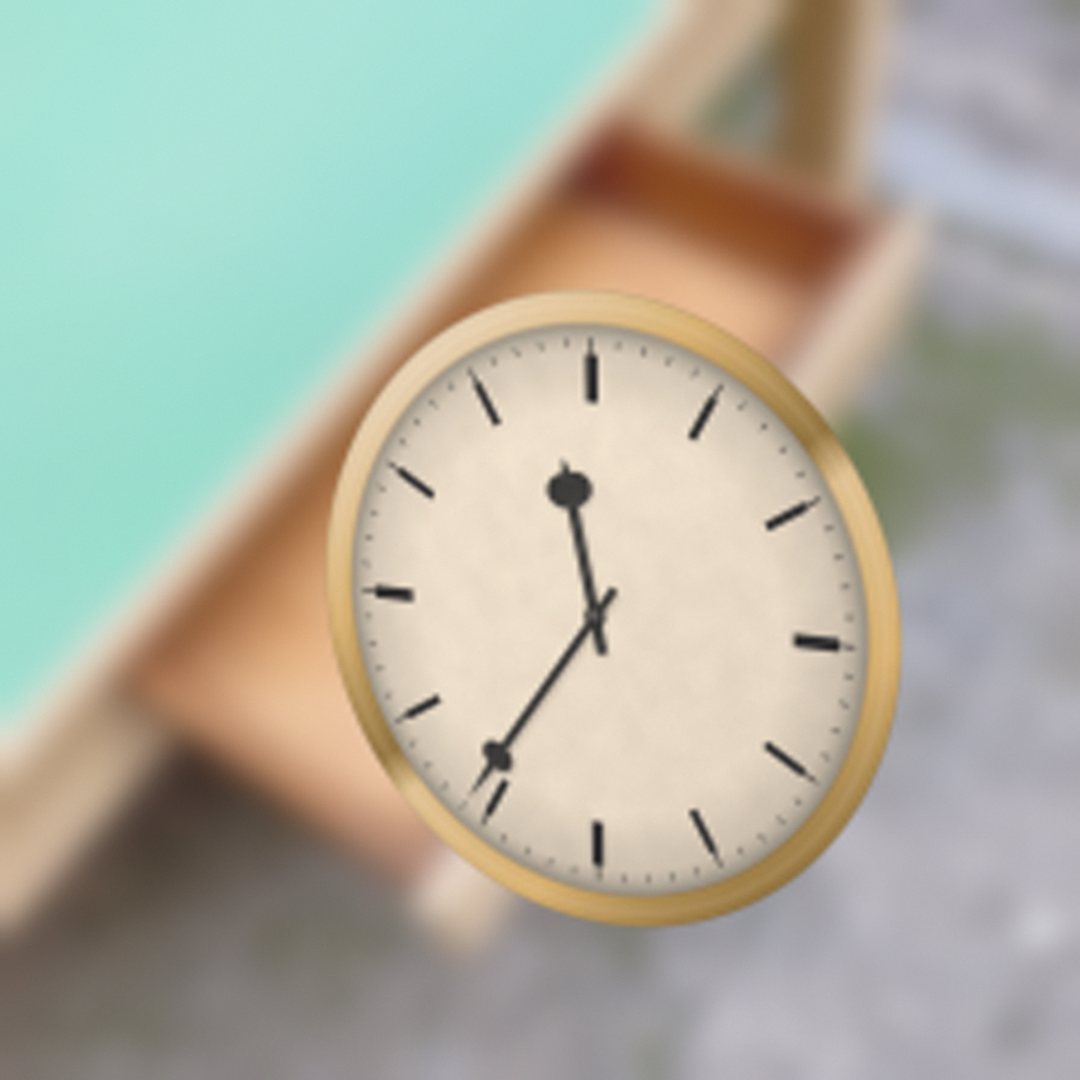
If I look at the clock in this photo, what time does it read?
11:36
